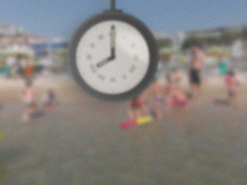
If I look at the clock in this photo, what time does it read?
8:00
